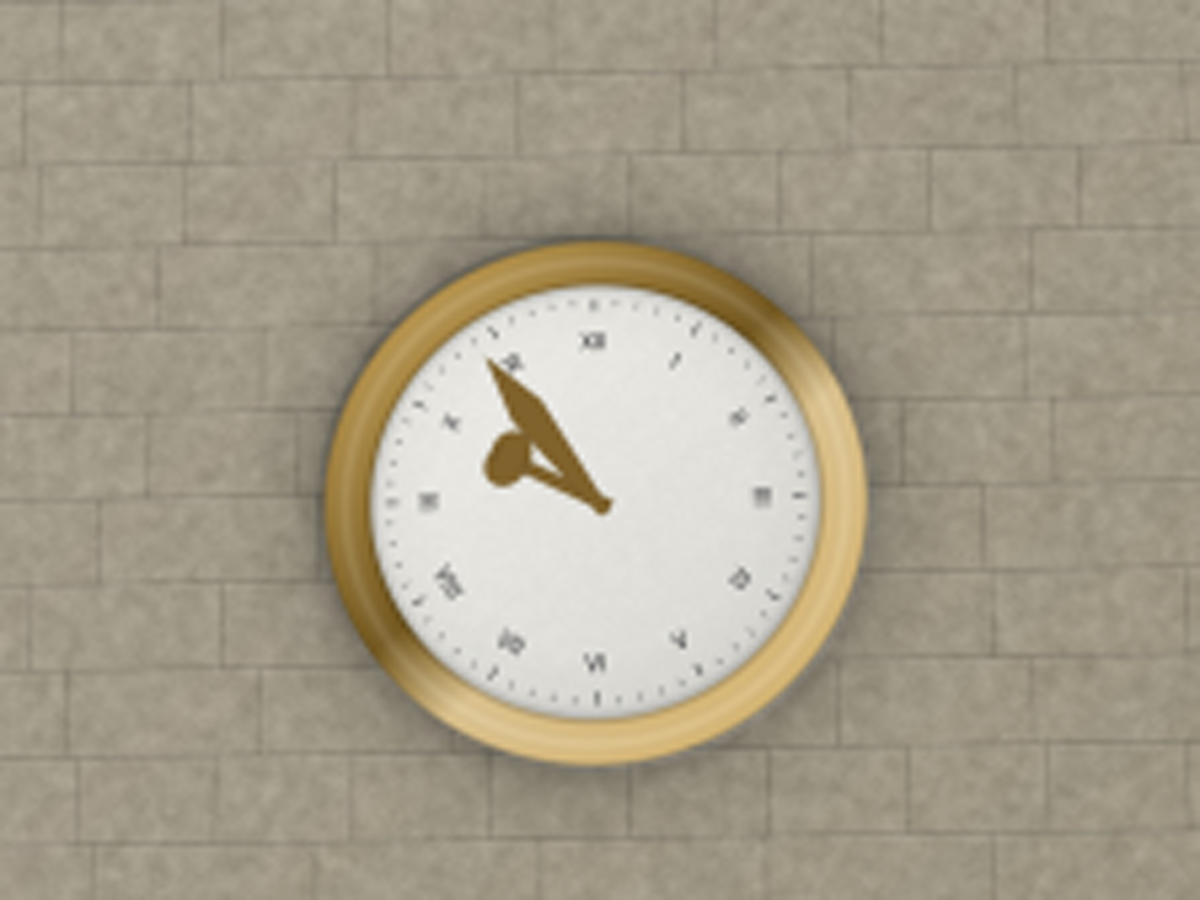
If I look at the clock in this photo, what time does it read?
9:54
